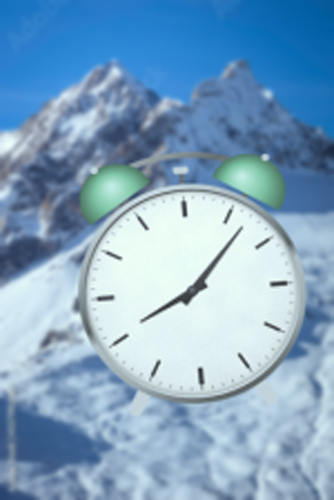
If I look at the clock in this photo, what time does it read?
8:07
